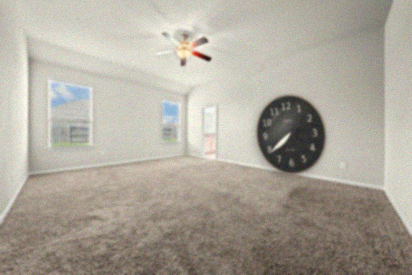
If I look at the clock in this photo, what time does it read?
7:39
